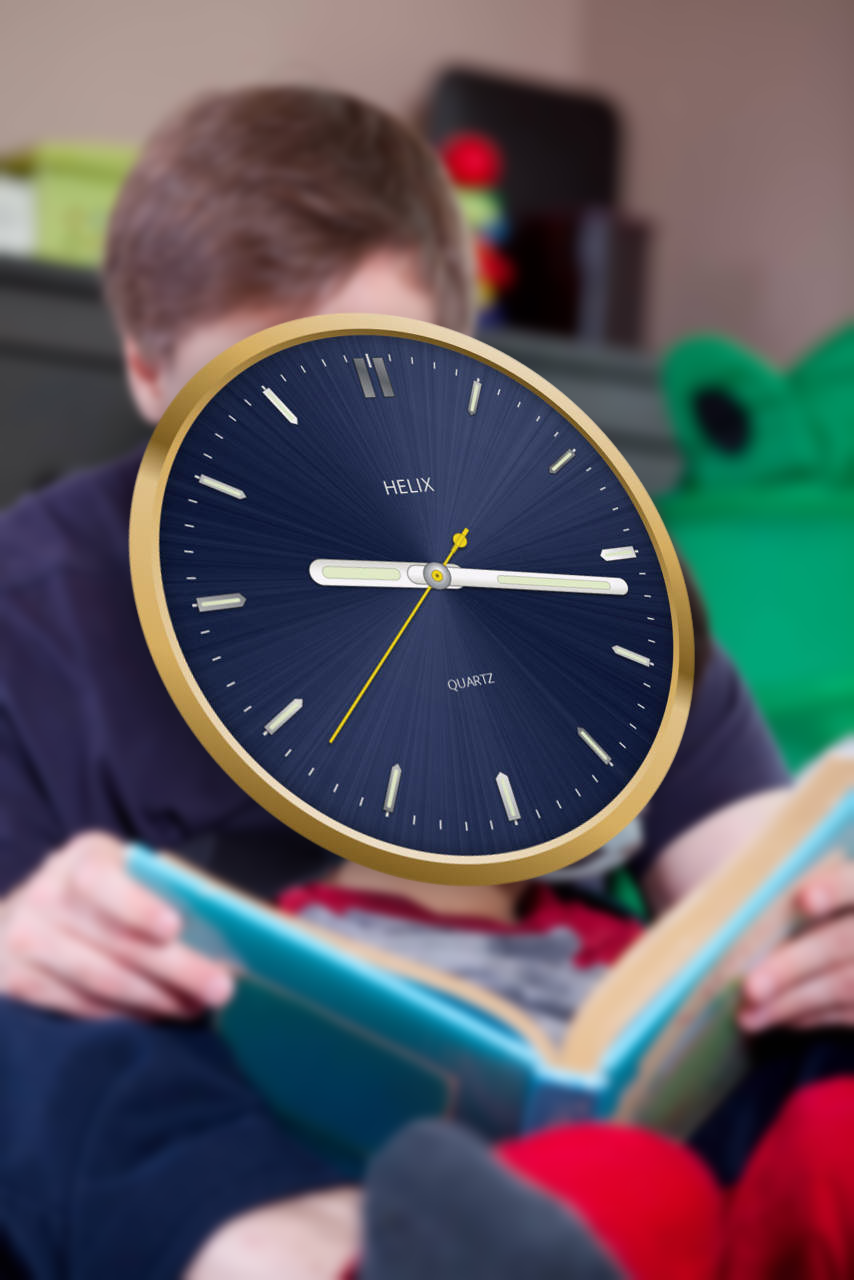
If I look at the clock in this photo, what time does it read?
9:16:38
